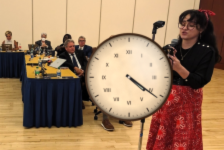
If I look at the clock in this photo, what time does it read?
4:21
